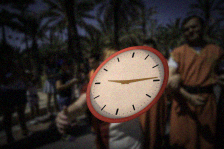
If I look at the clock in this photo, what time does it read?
9:14
